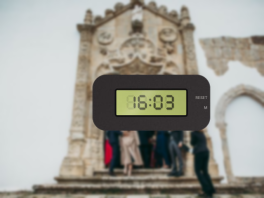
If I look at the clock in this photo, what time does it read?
16:03
